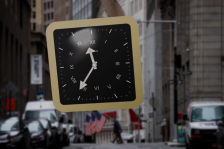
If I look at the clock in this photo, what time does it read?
11:36
